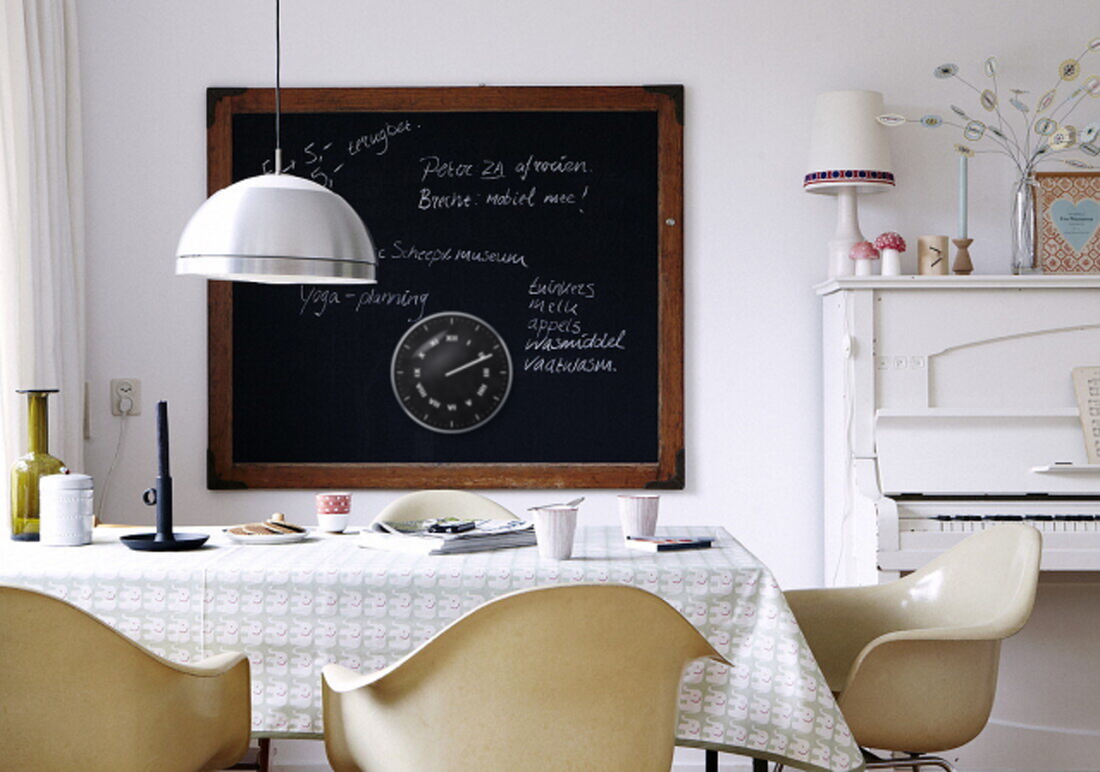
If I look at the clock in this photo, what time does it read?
2:11
